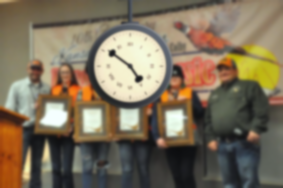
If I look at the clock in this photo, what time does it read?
4:51
